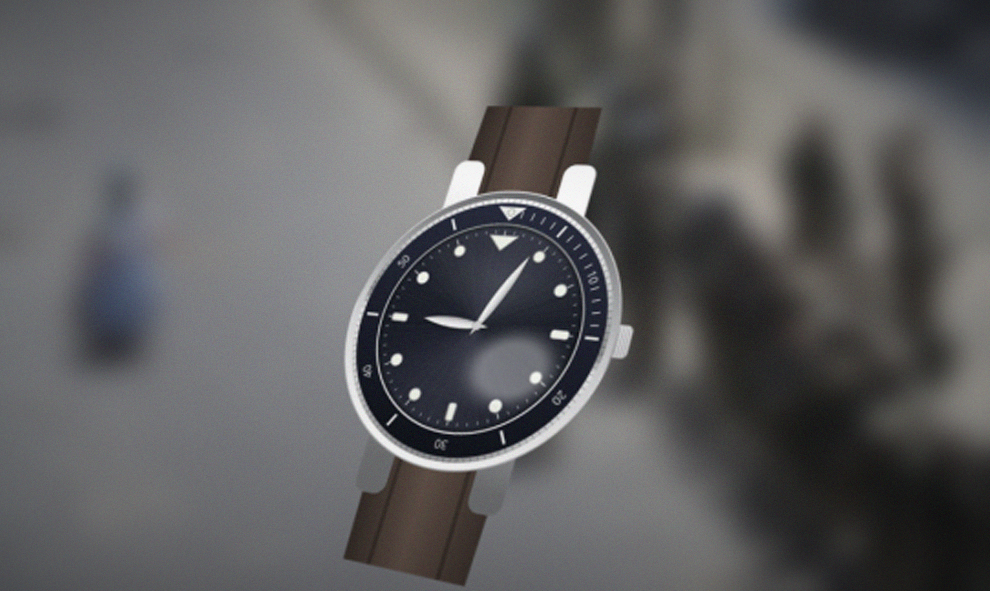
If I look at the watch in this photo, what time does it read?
9:04
